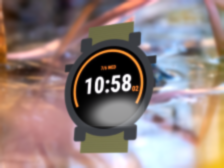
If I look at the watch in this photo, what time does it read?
10:58
